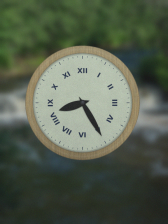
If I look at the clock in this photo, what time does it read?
8:25
